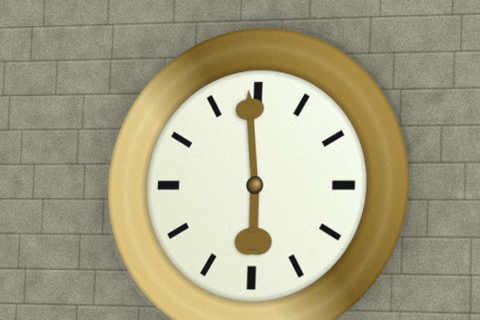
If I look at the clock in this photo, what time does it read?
5:59
